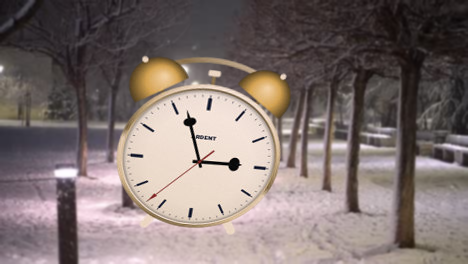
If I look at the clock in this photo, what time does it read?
2:56:37
